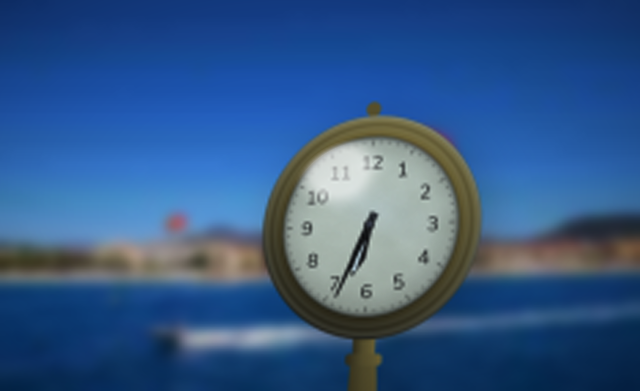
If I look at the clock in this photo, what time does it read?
6:34
